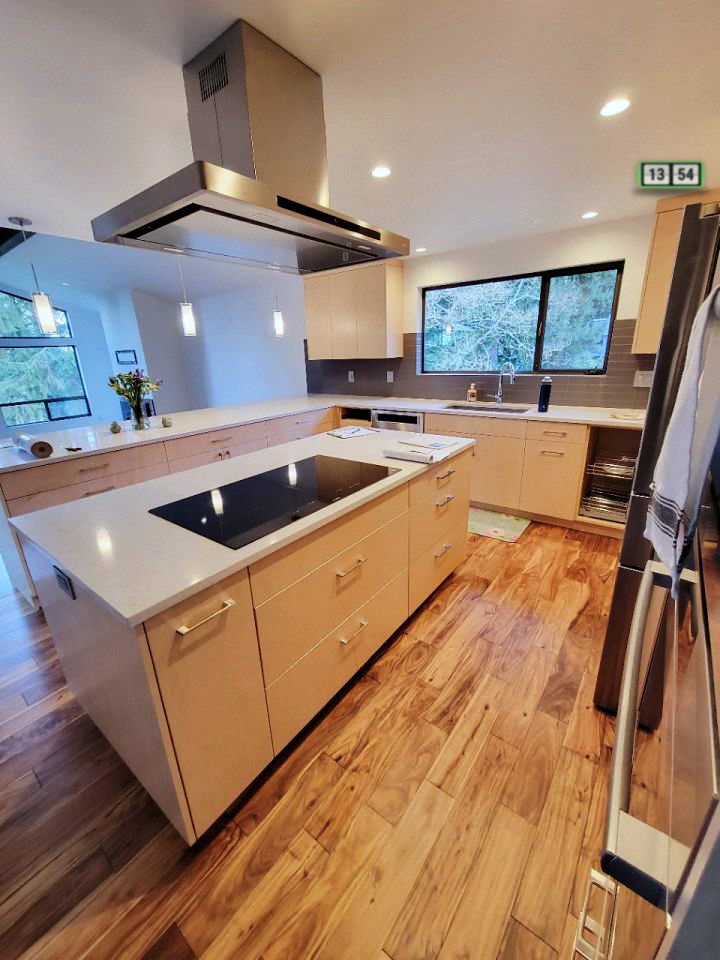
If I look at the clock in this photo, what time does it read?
13:54
